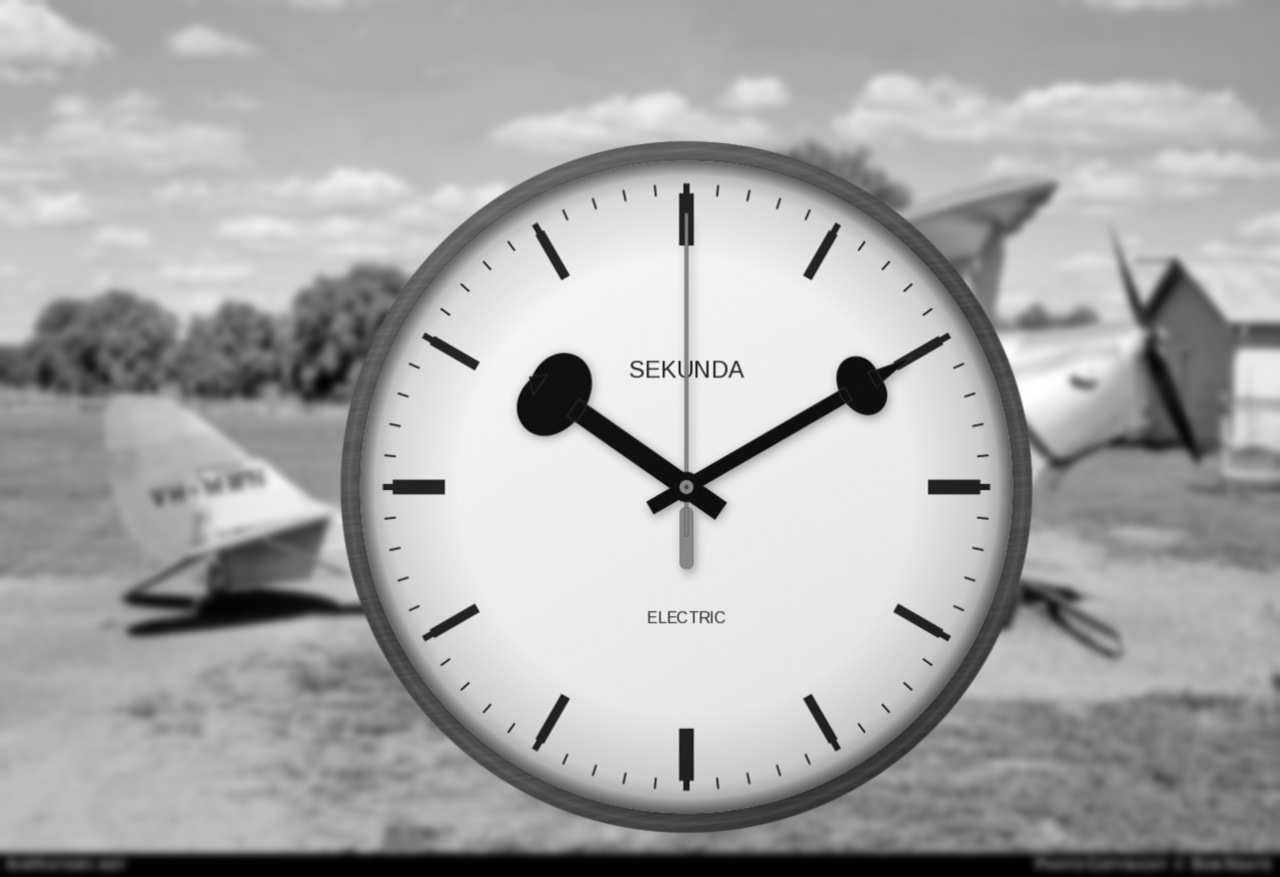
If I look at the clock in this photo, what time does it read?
10:10:00
